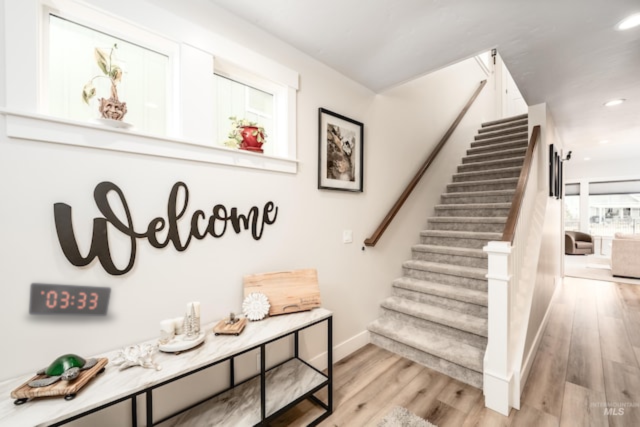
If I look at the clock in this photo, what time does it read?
3:33
